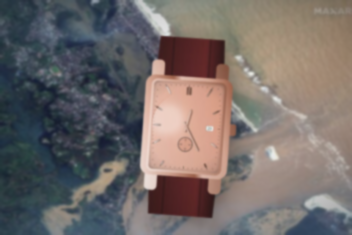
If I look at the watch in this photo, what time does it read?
12:25
